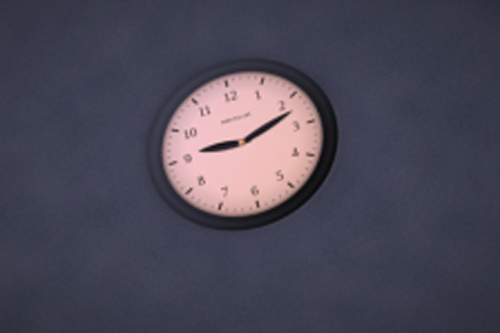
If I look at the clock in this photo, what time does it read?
9:12
